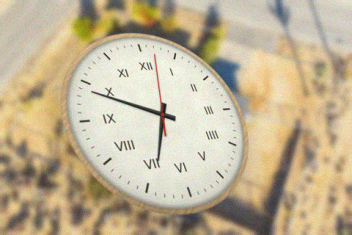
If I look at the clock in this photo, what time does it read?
6:49:02
